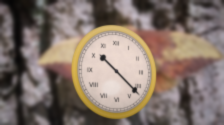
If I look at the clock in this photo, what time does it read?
10:22
